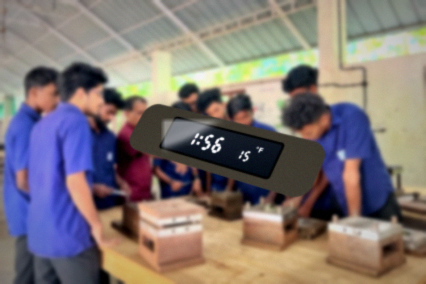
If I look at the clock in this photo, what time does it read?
1:56
